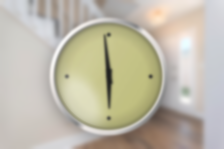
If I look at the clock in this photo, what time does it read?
5:59
